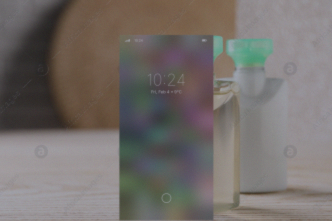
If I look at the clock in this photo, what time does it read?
10:24
